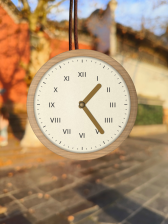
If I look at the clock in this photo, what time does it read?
1:24
